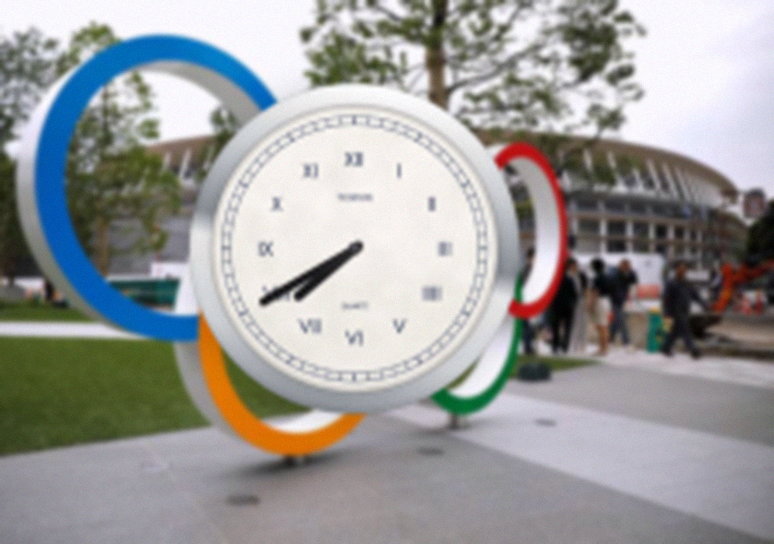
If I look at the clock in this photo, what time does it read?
7:40
